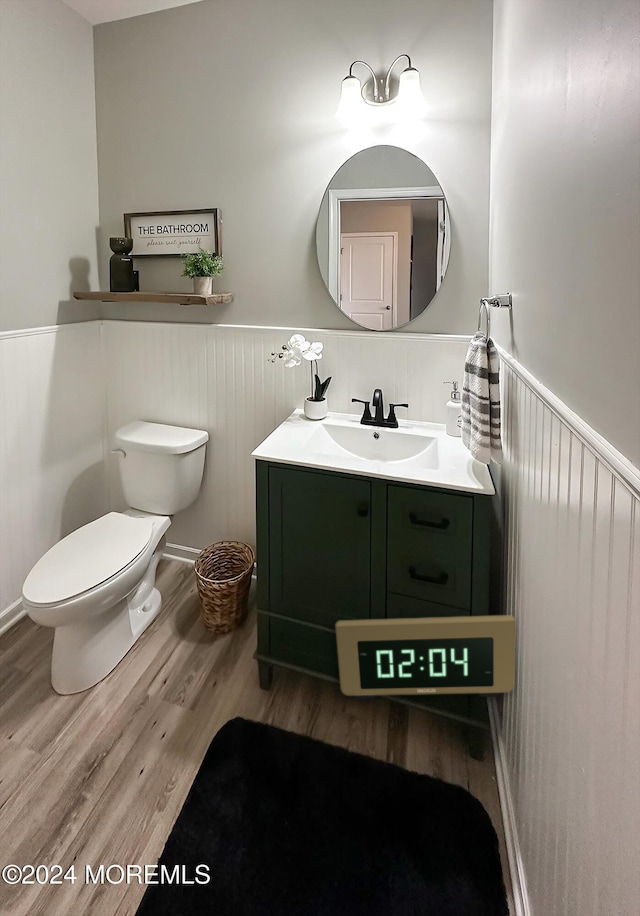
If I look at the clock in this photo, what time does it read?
2:04
